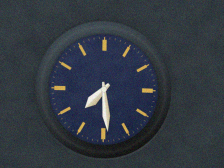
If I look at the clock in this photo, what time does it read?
7:29
